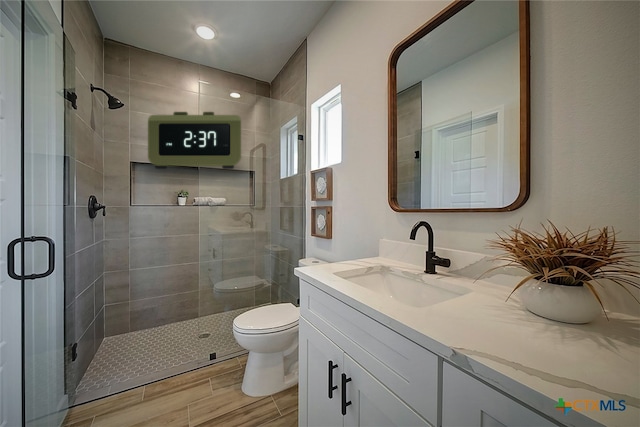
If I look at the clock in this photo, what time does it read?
2:37
